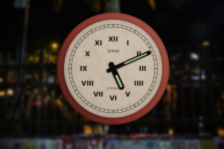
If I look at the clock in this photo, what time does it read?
5:11
